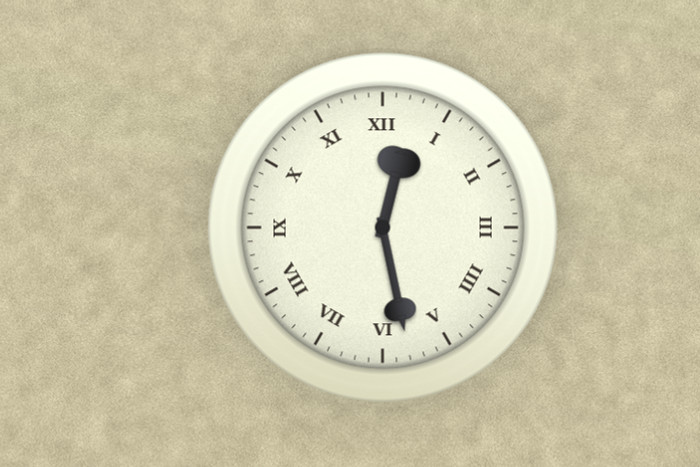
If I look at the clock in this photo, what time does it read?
12:28
